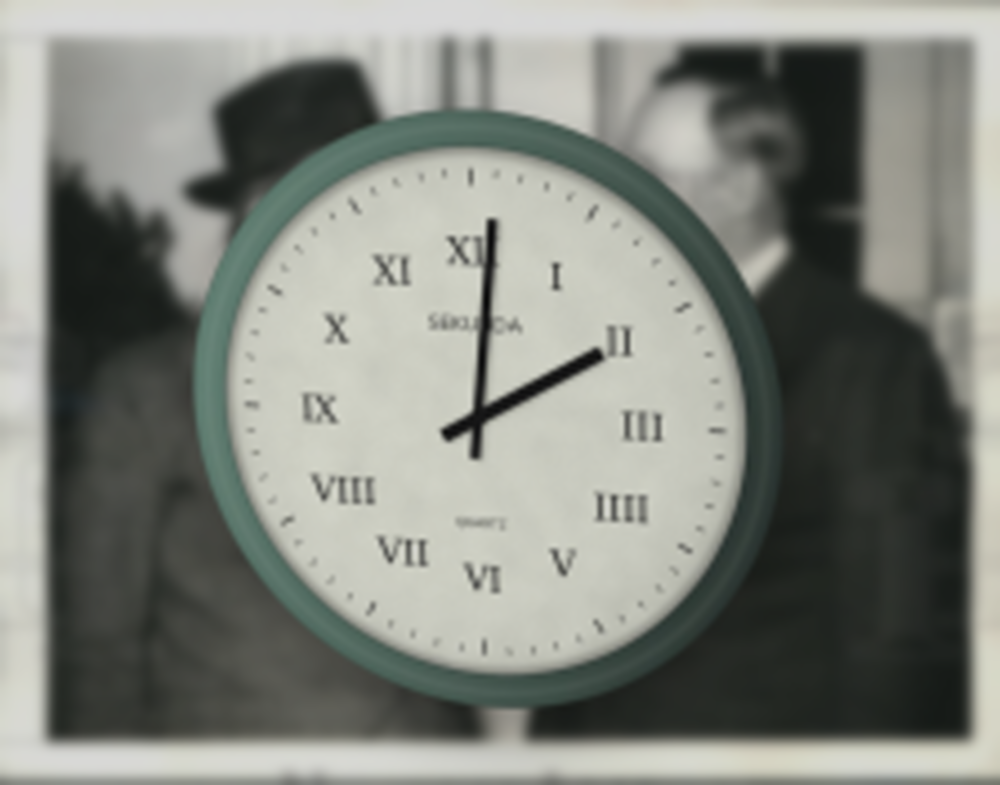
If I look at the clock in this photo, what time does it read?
2:01
